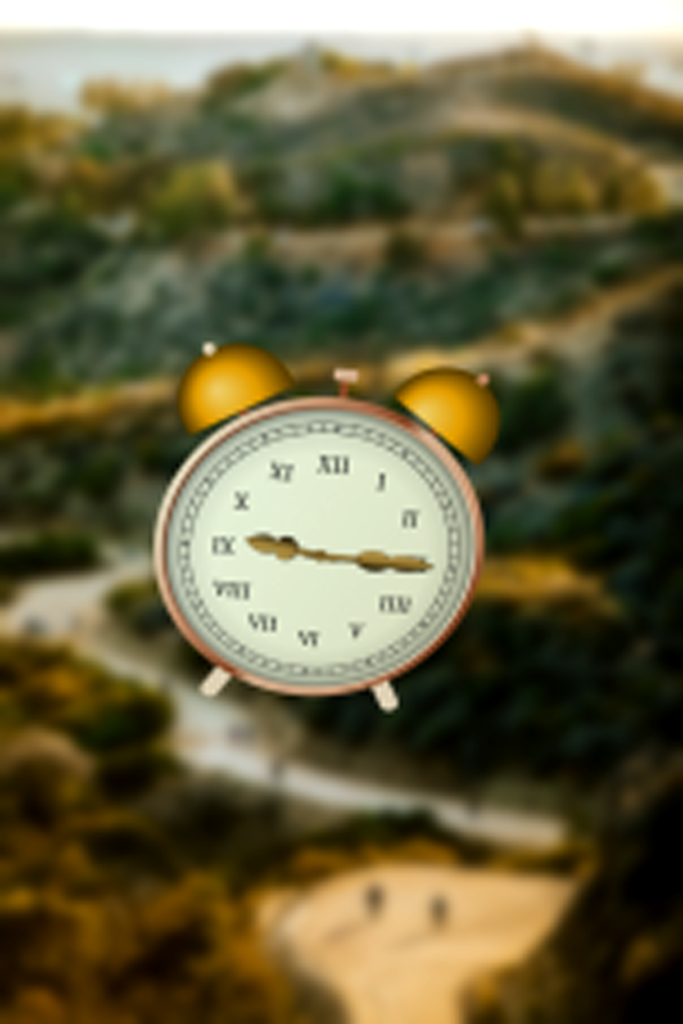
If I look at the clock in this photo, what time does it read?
9:15
